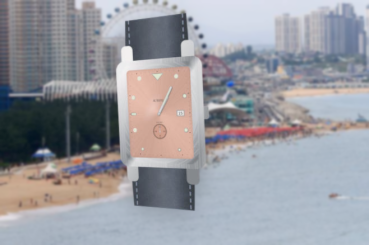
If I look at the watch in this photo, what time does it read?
1:05
